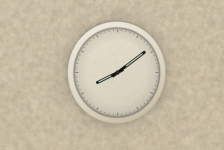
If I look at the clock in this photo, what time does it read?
8:09
